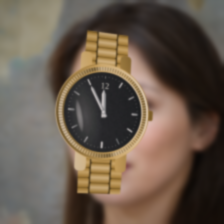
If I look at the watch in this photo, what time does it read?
11:55
